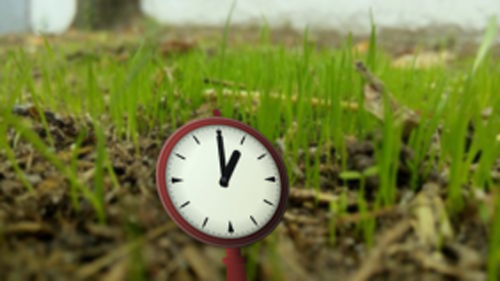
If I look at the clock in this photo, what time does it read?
1:00
